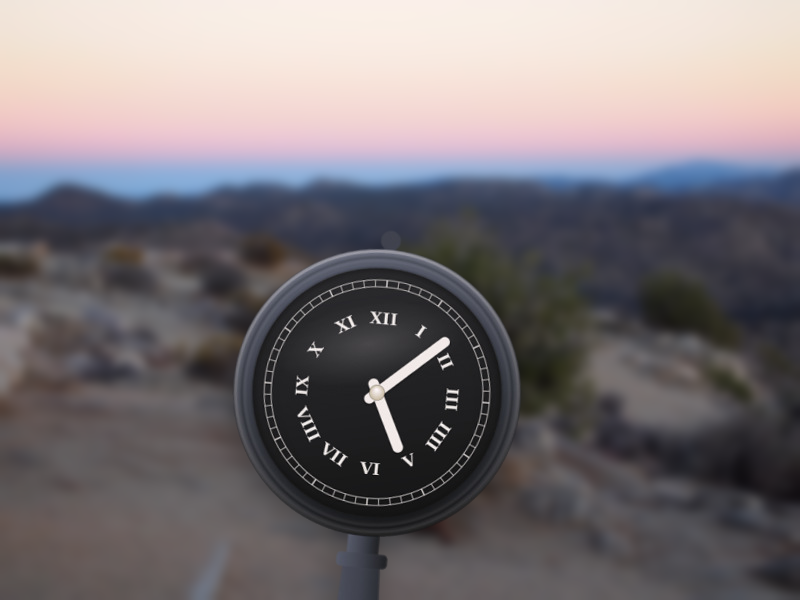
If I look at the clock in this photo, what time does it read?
5:08
